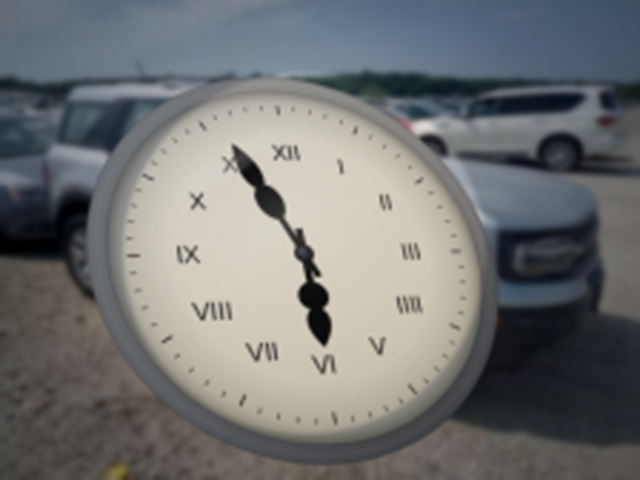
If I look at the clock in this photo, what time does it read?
5:56
